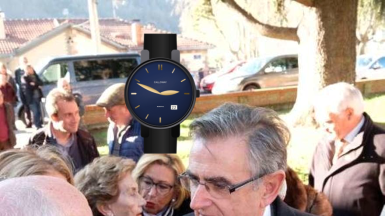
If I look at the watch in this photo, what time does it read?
2:49
